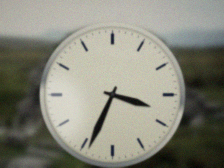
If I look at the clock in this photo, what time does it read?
3:34
